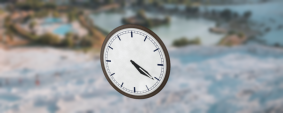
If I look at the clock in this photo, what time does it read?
4:21
